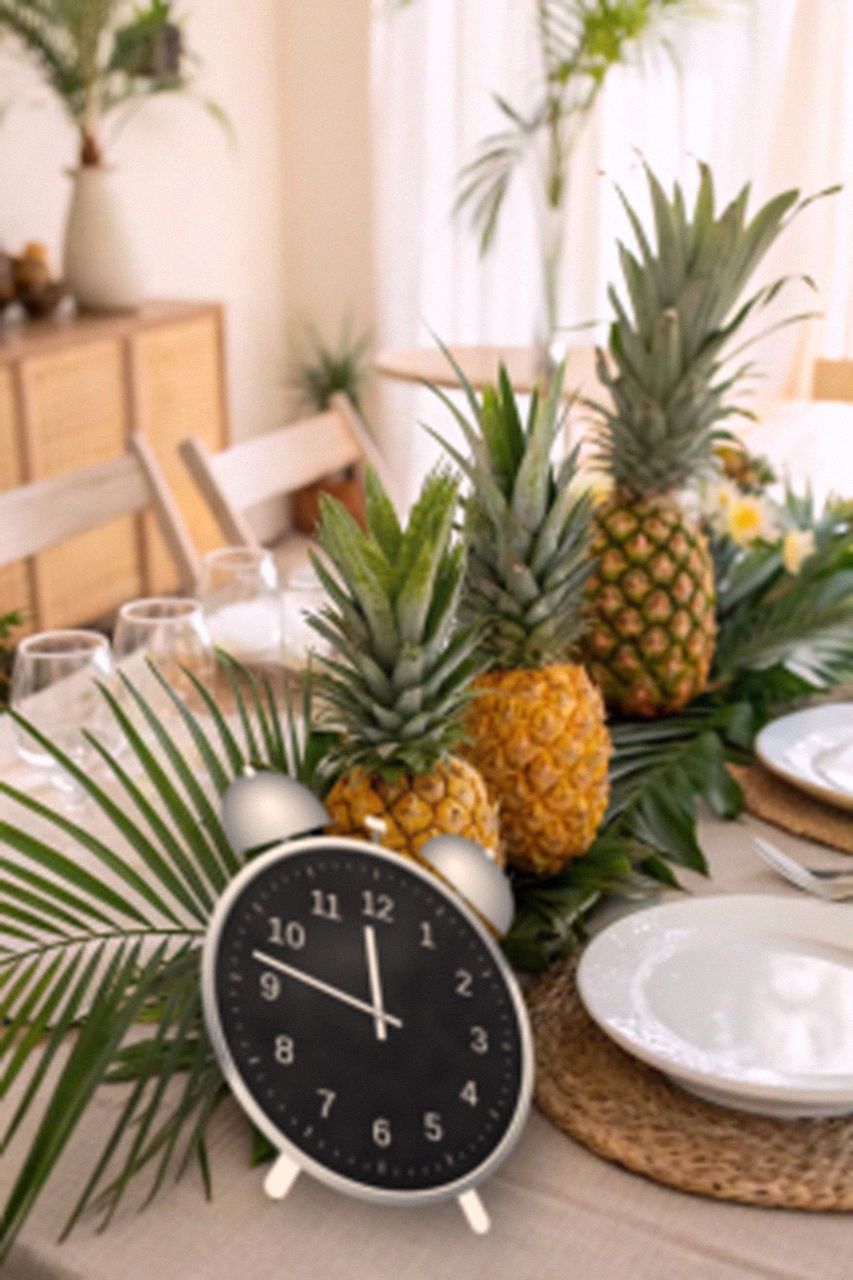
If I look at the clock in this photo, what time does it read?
11:47
